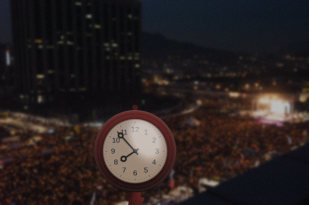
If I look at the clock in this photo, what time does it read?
7:53
